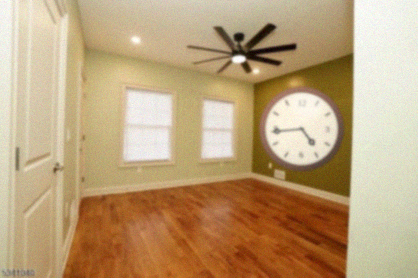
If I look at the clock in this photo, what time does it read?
4:44
